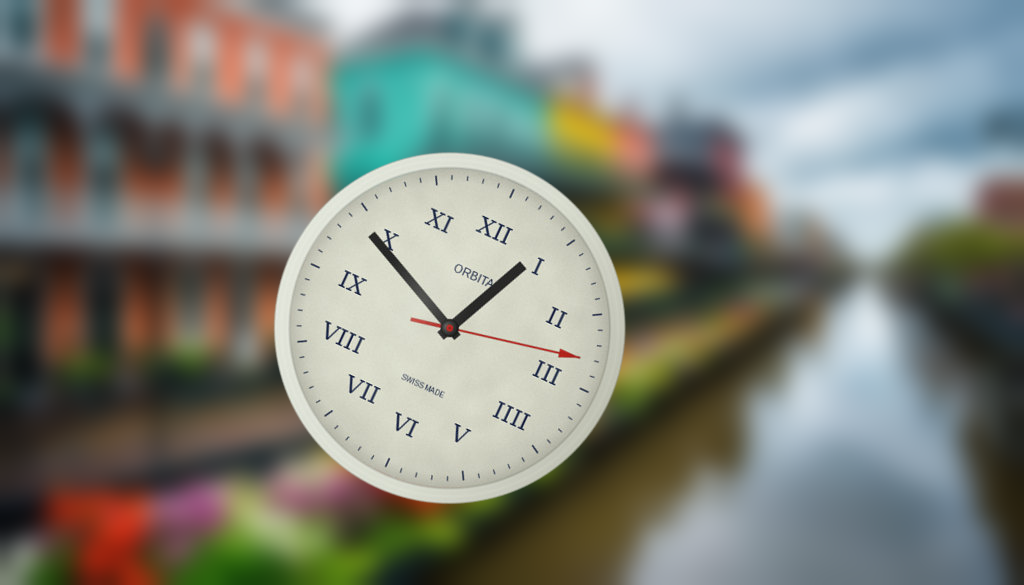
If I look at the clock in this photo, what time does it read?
12:49:13
